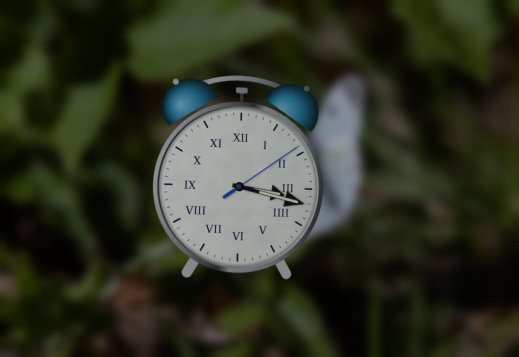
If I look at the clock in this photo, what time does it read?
3:17:09
